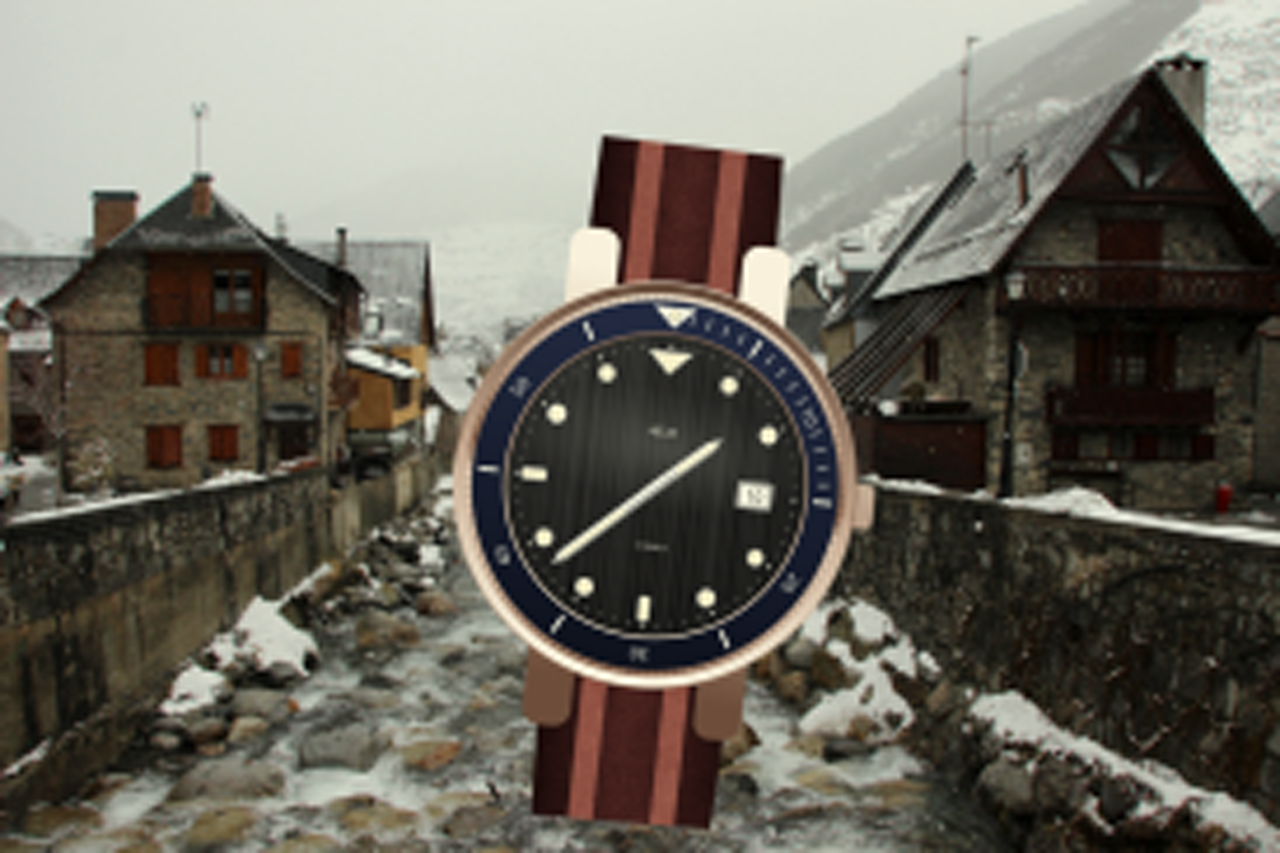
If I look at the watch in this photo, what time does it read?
1:38
